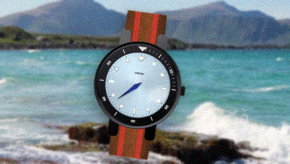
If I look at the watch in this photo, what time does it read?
7:38
